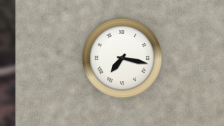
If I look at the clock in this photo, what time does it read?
7:17
